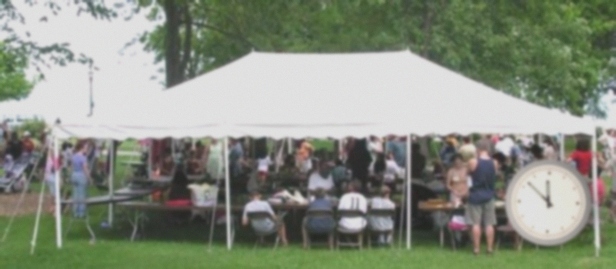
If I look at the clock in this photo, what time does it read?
11:52
